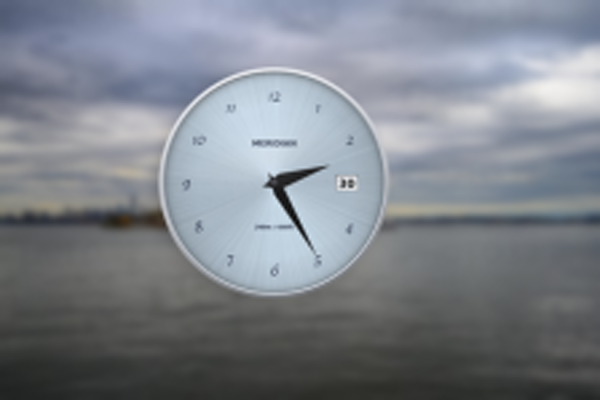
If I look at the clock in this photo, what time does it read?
2:25
